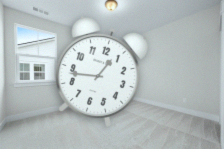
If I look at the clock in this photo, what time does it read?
12:43
